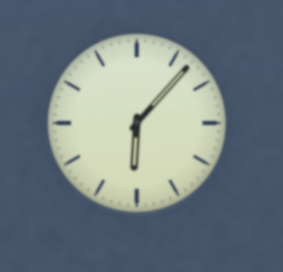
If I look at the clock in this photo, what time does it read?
6:07
